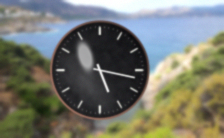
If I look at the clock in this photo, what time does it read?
5:17
